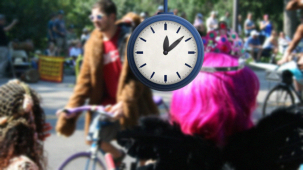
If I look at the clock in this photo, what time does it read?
12:08
